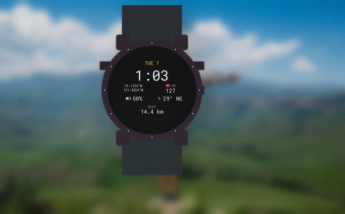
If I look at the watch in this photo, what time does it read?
1:03
